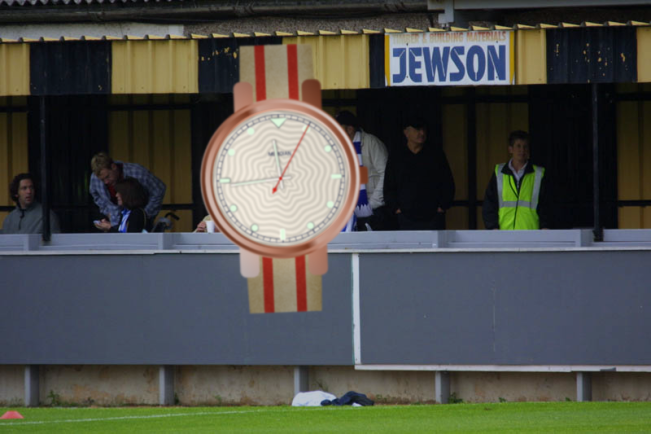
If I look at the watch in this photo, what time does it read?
11:44:05
